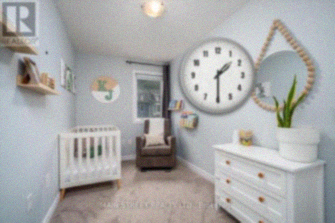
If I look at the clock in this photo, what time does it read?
1:30
